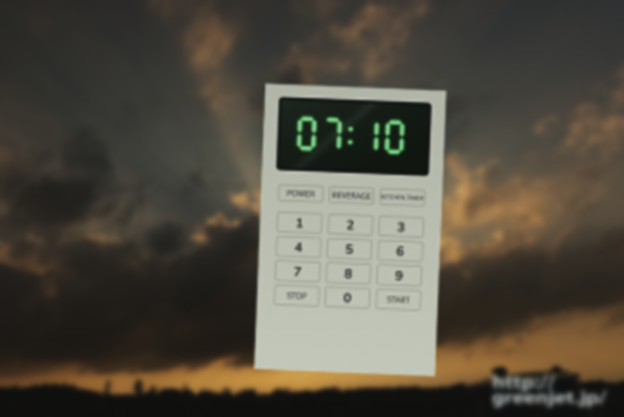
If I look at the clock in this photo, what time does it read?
7:10
